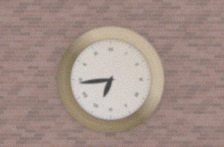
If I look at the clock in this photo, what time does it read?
6:44
